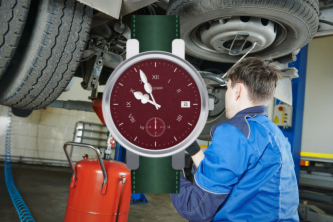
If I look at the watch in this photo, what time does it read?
9:56
